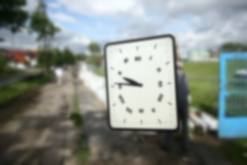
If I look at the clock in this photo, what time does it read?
9:46
